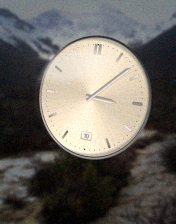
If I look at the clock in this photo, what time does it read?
3:08
